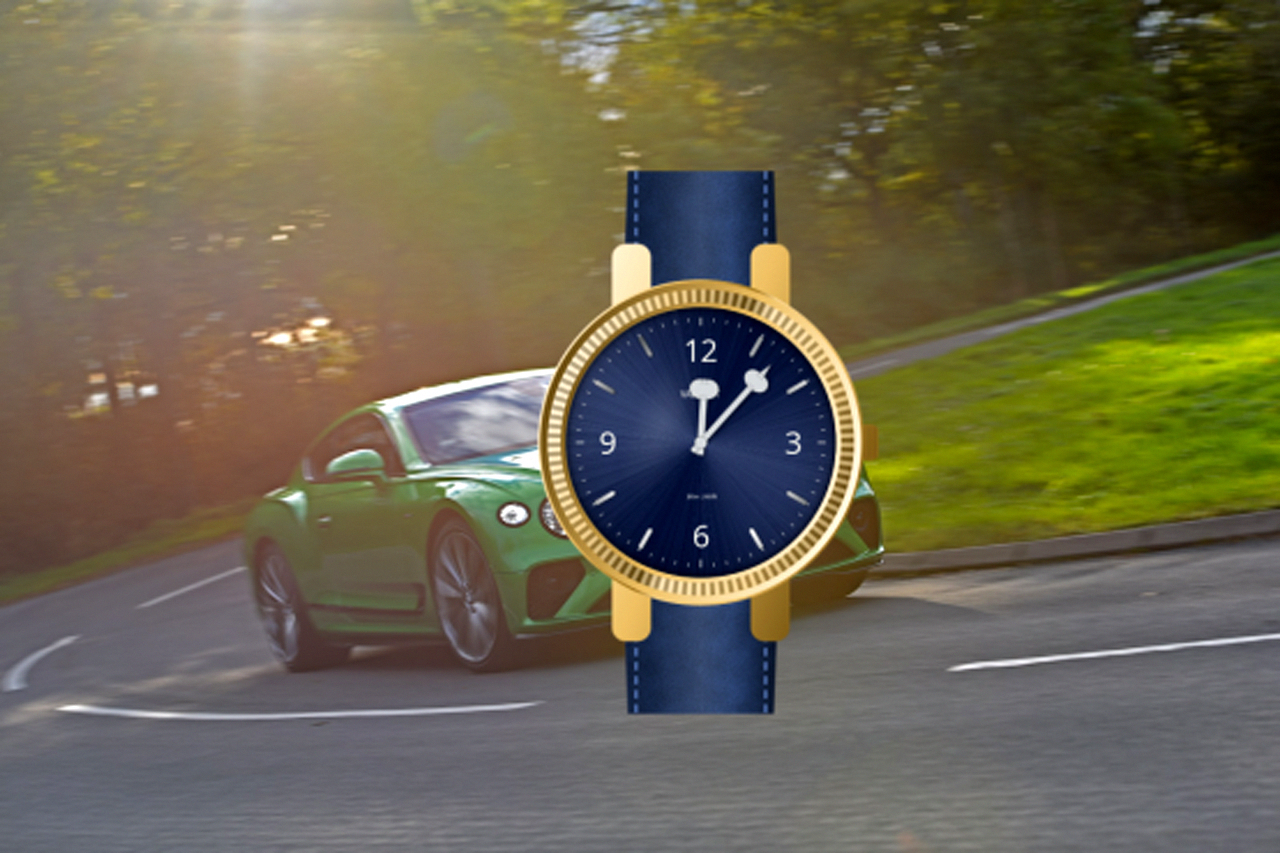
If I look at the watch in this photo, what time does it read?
12:07
